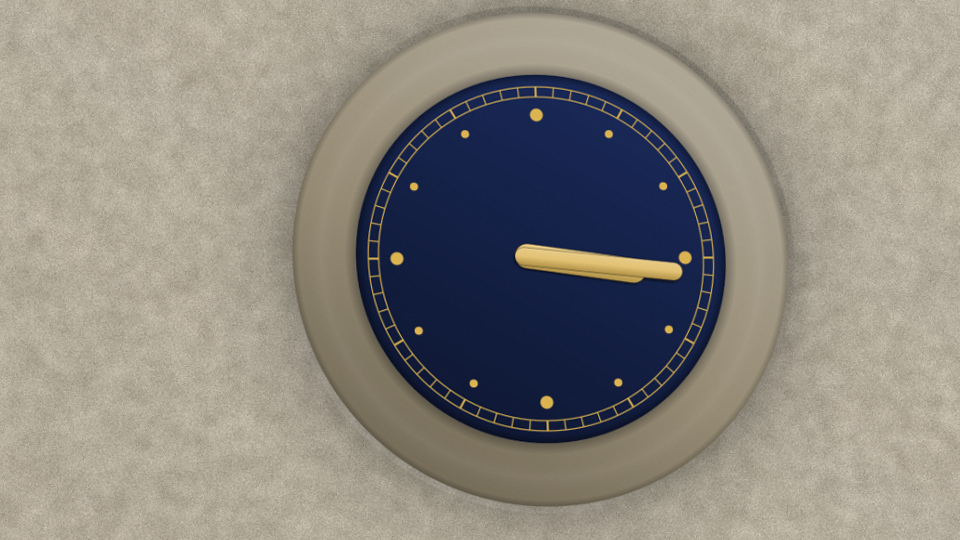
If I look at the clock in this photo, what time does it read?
3:16
